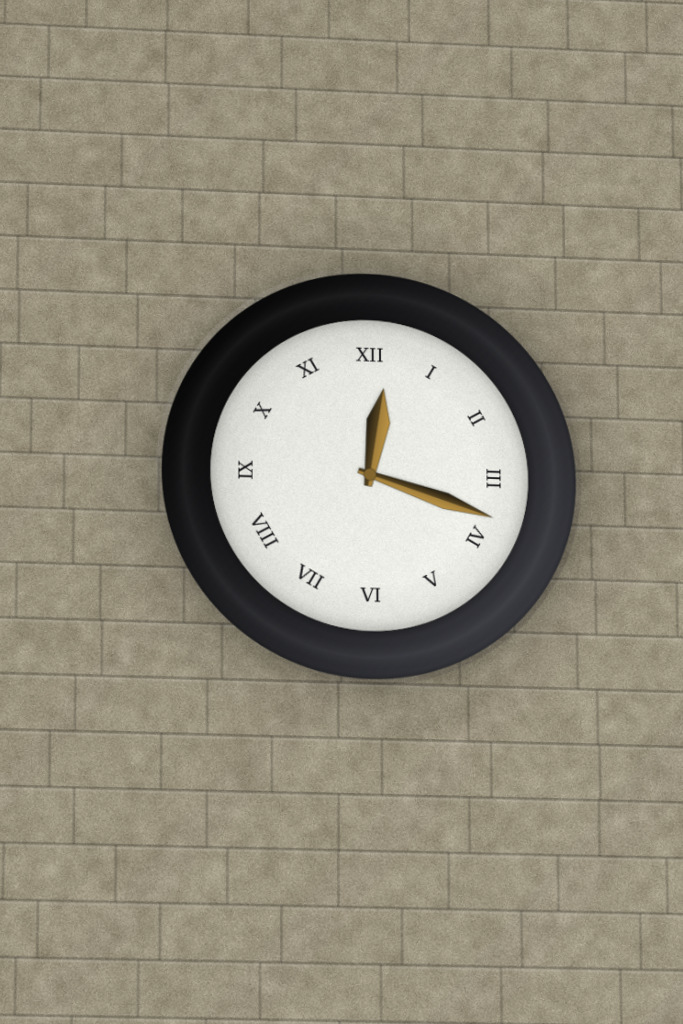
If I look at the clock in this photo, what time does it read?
12:18
